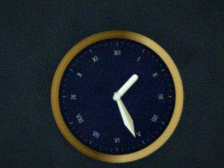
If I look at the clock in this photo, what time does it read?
1:26
